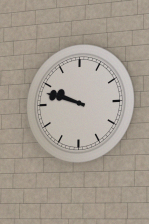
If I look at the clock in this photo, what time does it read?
9:48
